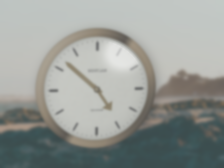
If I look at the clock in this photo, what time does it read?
4:52
